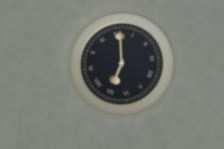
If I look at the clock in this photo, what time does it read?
7:01
